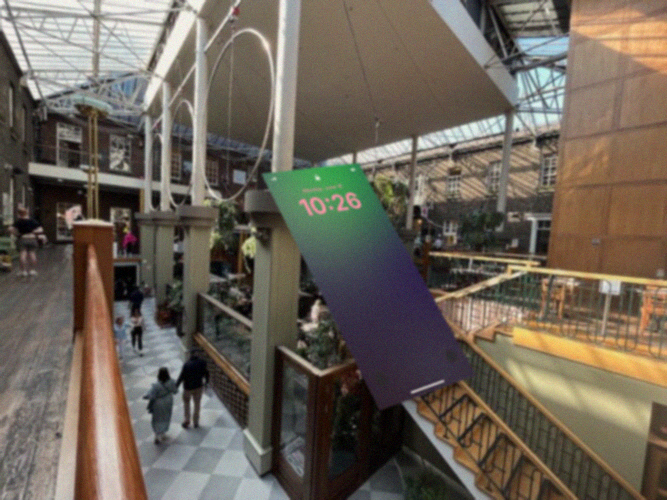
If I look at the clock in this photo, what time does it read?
10:26
